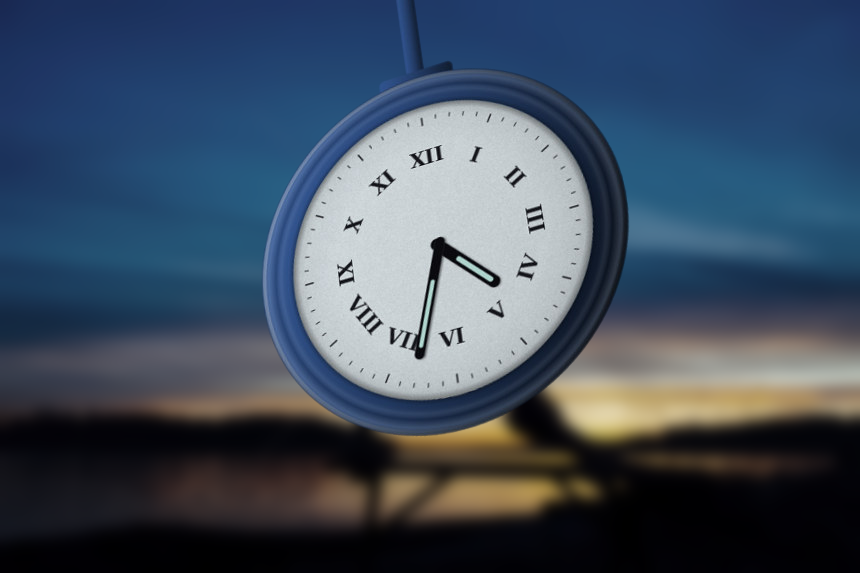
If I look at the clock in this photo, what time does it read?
4:33
